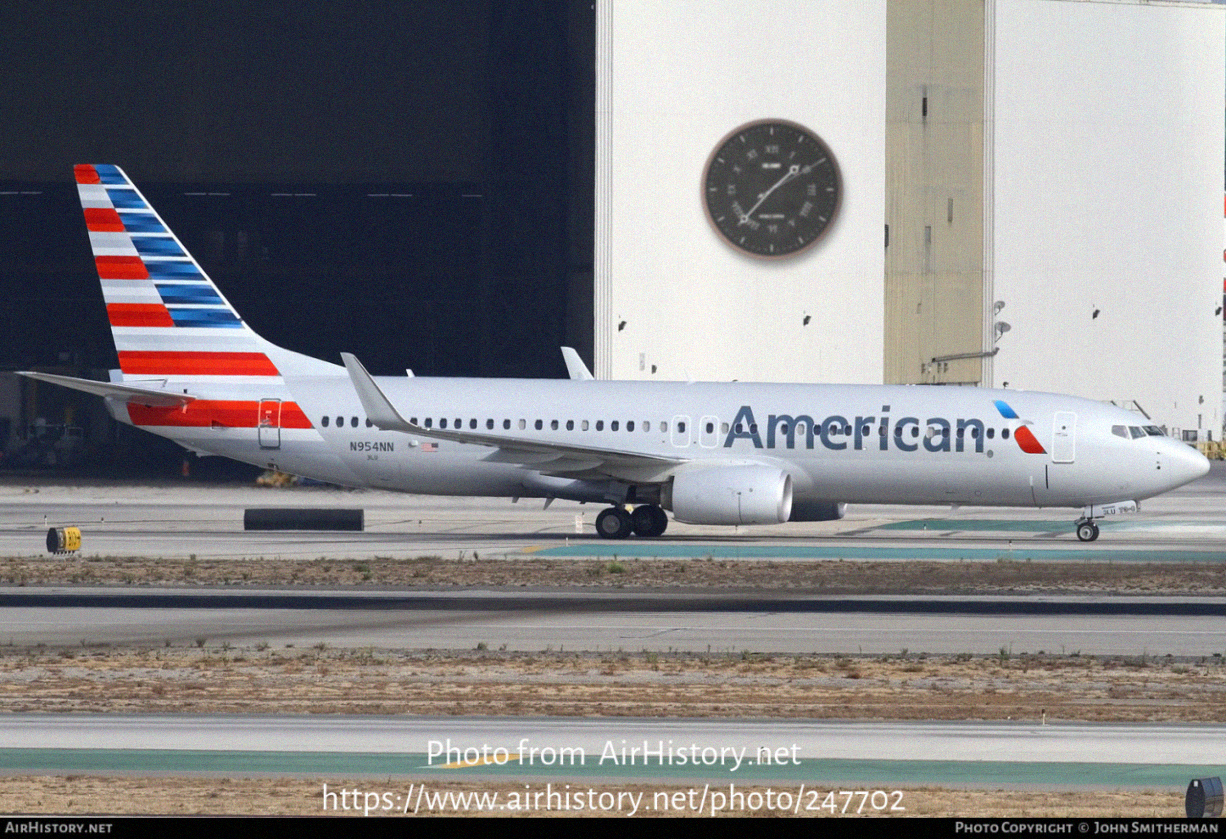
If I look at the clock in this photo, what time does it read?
1:37:10
